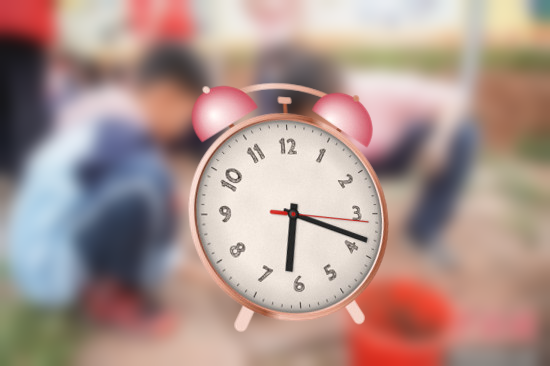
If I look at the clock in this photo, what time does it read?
6:18:16
